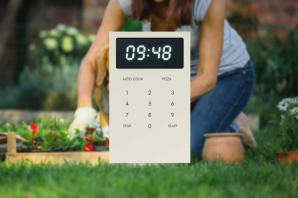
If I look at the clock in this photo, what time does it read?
9:48
